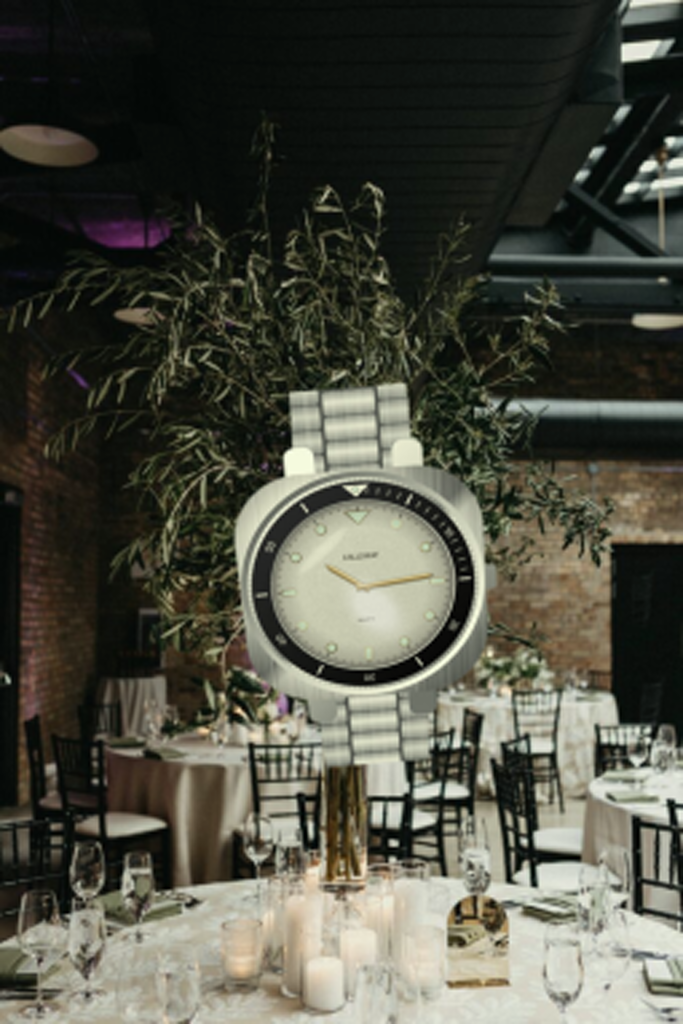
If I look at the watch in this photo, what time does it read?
10:14
